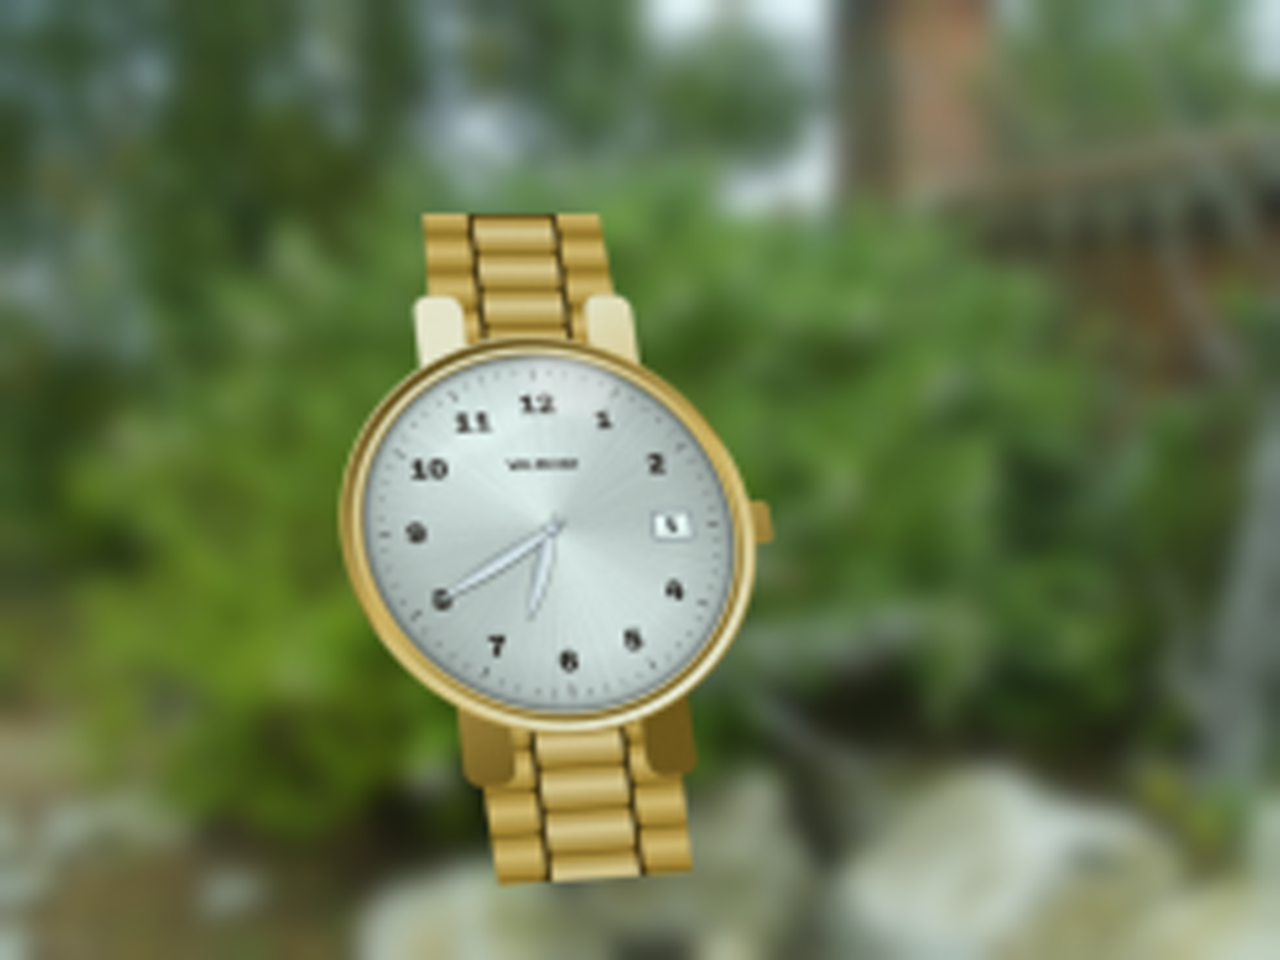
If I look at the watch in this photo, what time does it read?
6:40
